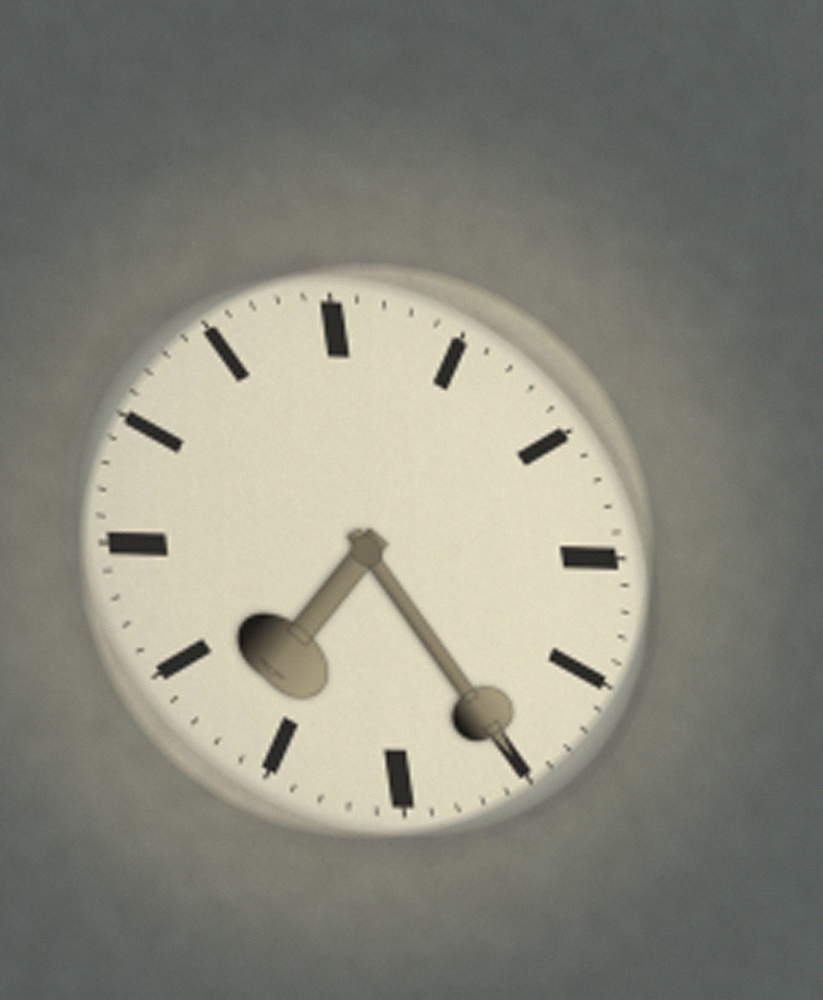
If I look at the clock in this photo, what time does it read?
7:25
